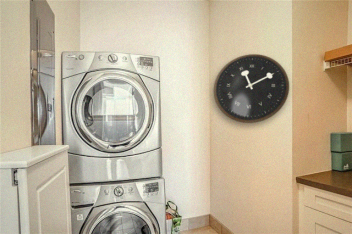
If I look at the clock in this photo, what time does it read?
11:10
